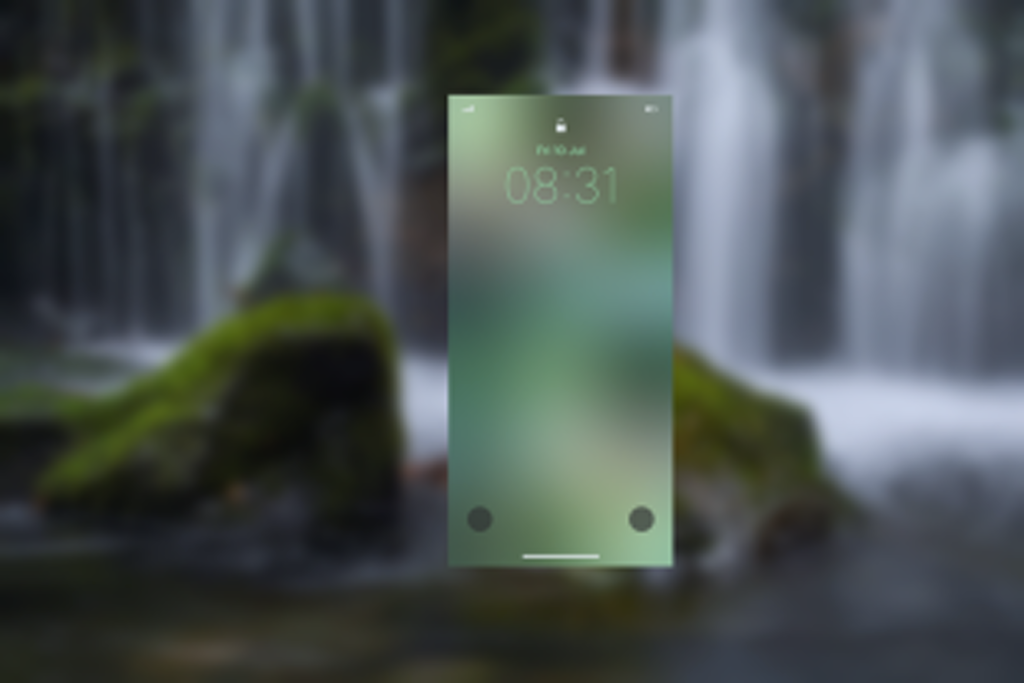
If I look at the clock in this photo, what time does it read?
8:31
